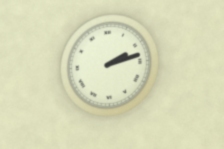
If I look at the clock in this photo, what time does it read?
2:13
